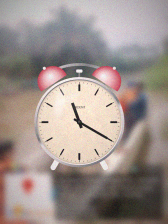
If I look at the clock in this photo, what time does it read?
11:20
